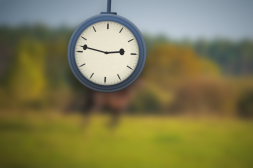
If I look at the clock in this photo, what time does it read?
2:47
